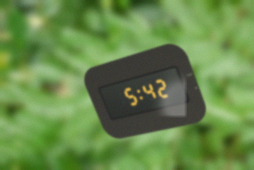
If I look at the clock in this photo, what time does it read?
5:42
